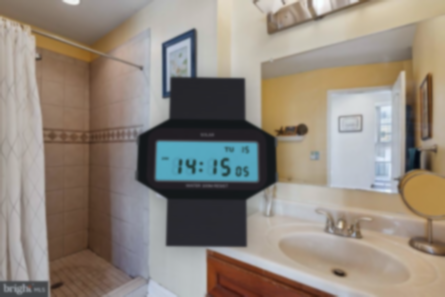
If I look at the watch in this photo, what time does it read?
14:15
